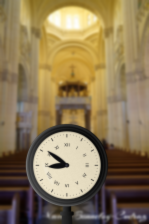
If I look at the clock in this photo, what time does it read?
8:51
